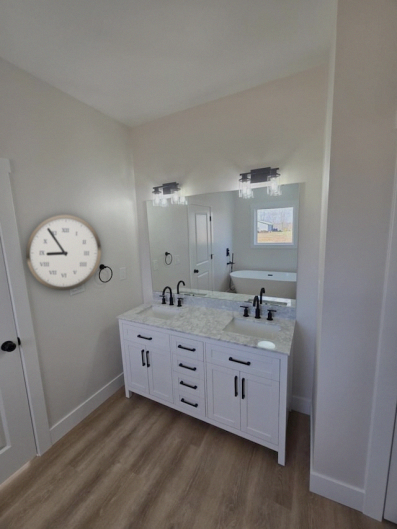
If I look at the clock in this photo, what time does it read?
8:54
